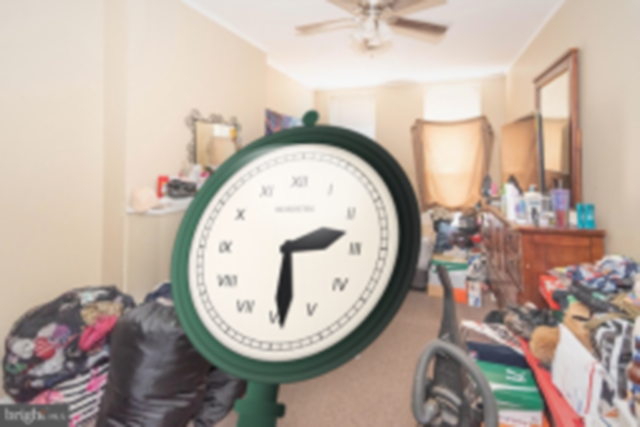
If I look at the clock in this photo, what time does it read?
2:29
